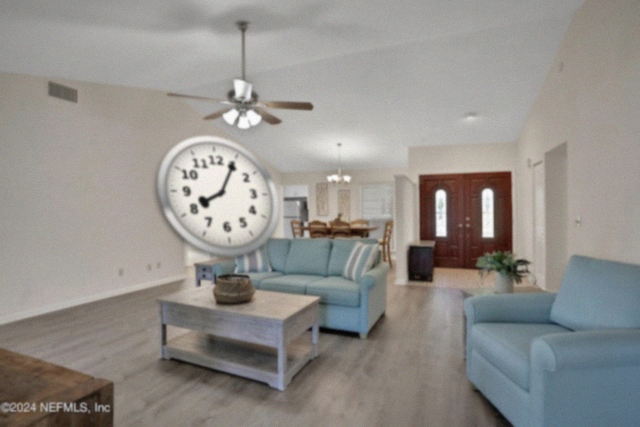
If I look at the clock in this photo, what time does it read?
8:05
